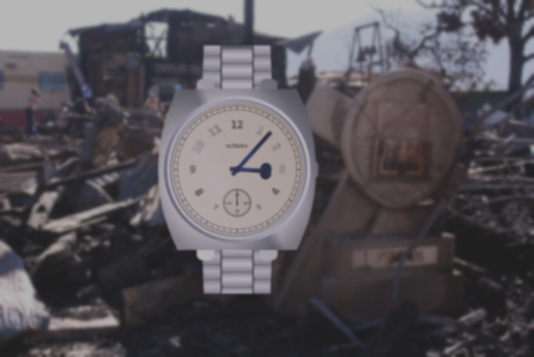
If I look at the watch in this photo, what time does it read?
3:07
